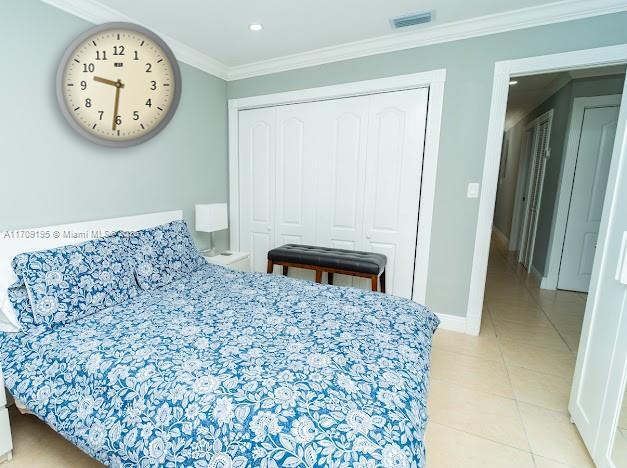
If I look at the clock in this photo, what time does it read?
9:31
